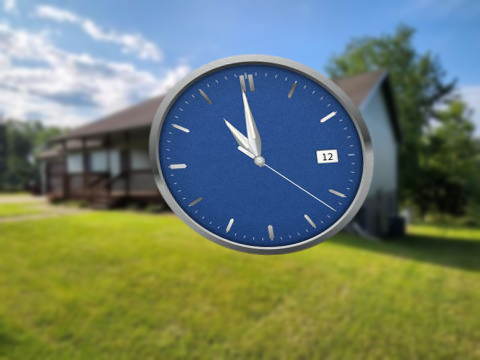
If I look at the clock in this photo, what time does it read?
10:59:22
